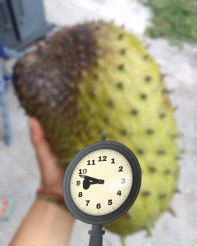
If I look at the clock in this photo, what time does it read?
8:48
